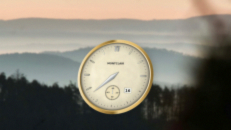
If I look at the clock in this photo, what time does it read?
7:38
